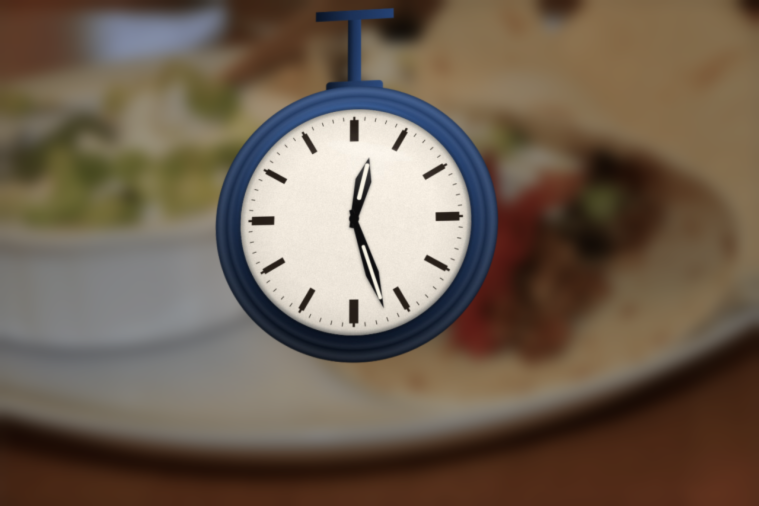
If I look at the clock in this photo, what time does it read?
12:27
